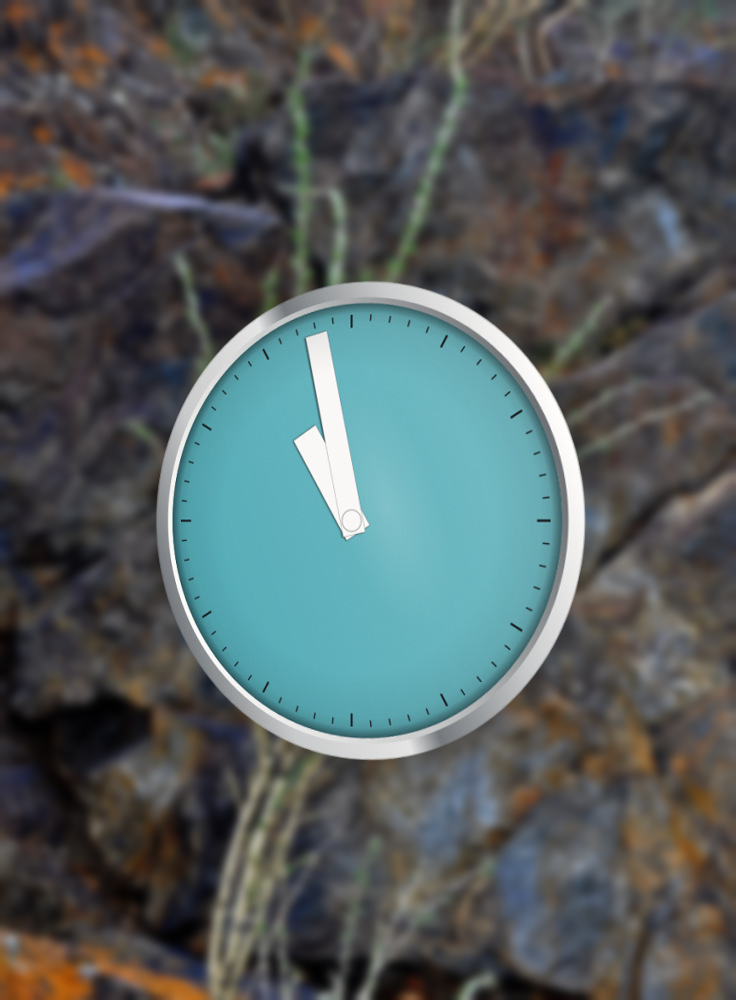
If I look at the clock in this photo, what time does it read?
10:58
